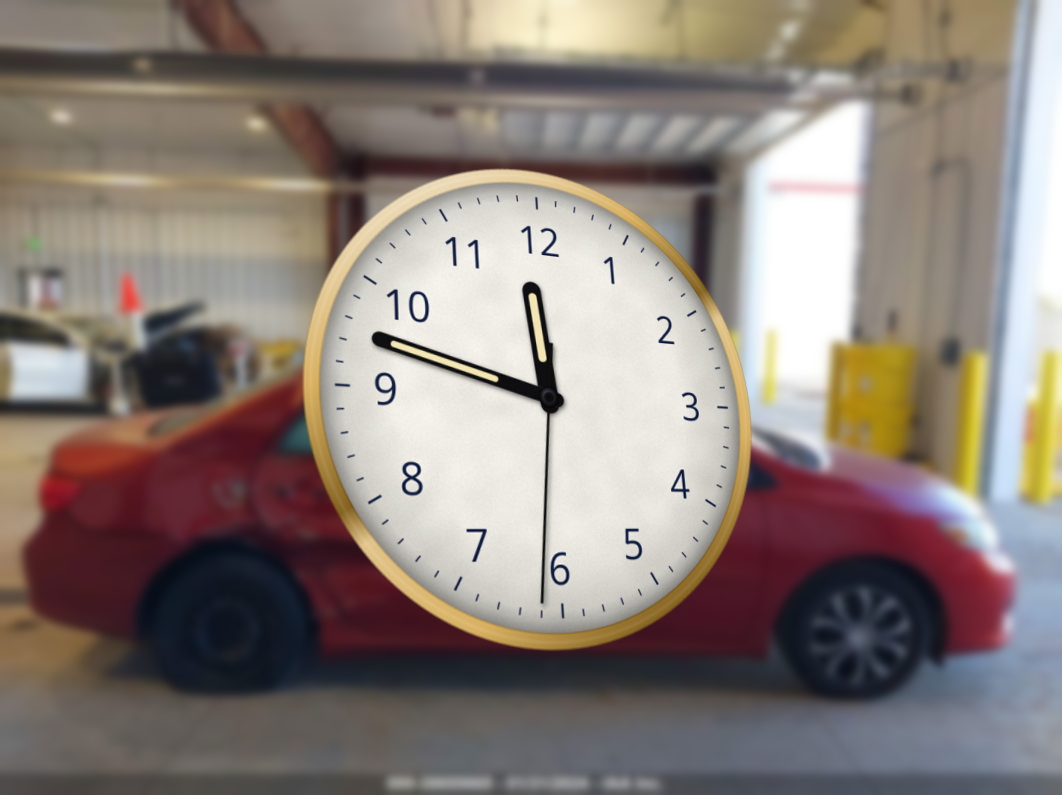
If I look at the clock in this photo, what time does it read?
11:47:31
